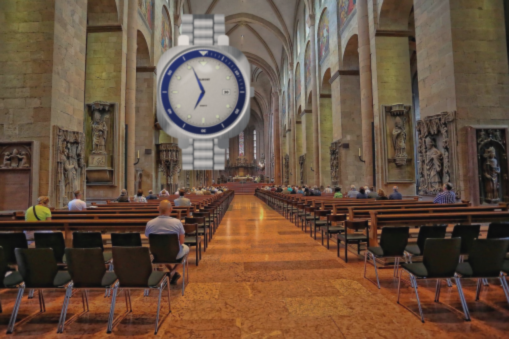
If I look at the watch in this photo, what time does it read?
6:56
